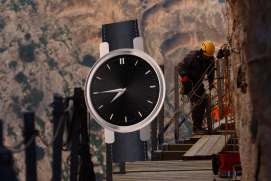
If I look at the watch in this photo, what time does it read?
7:45
